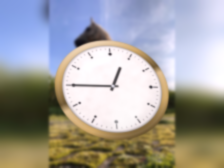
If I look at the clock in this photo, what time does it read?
12:45
